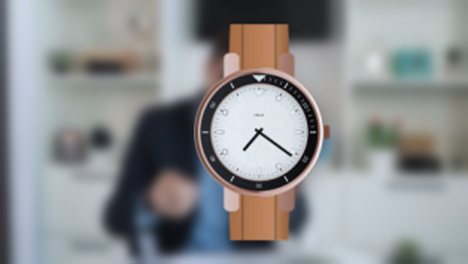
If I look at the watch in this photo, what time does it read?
7:21
